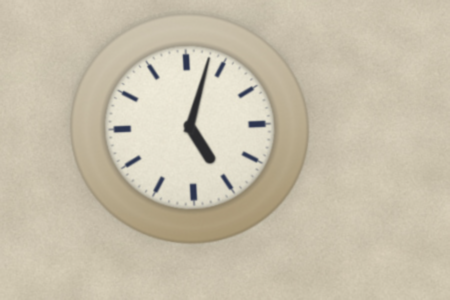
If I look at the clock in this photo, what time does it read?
5:03
